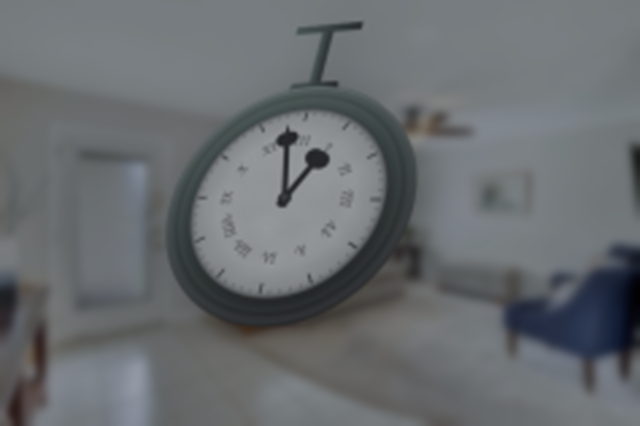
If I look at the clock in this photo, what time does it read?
12:58
